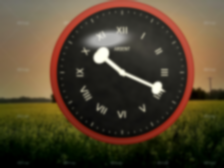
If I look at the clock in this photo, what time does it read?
10:19
